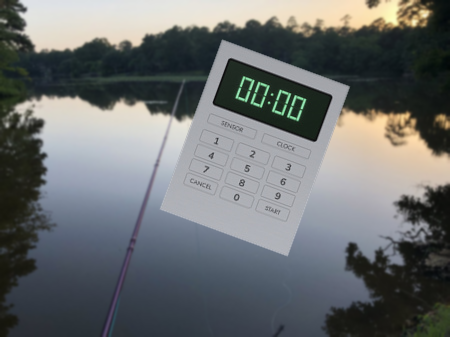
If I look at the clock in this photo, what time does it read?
0:00
